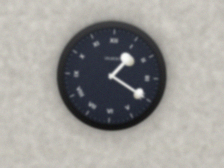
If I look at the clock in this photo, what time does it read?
1:20
